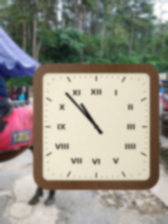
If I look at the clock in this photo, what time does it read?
10:53
